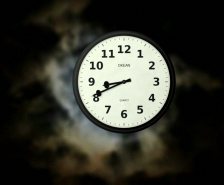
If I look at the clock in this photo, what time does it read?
8:41
